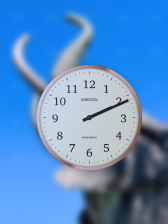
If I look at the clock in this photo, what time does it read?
2:11
